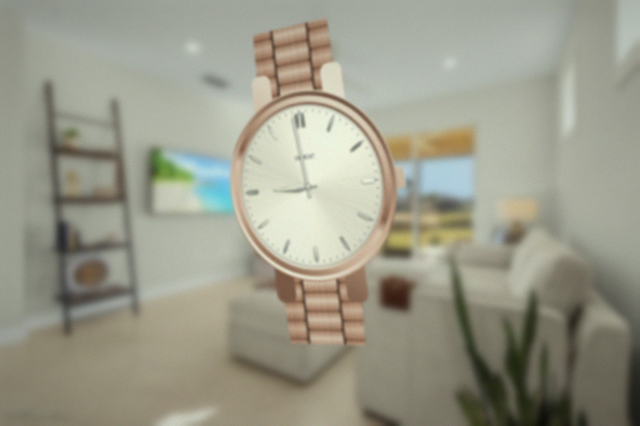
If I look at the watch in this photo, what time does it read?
8:59
